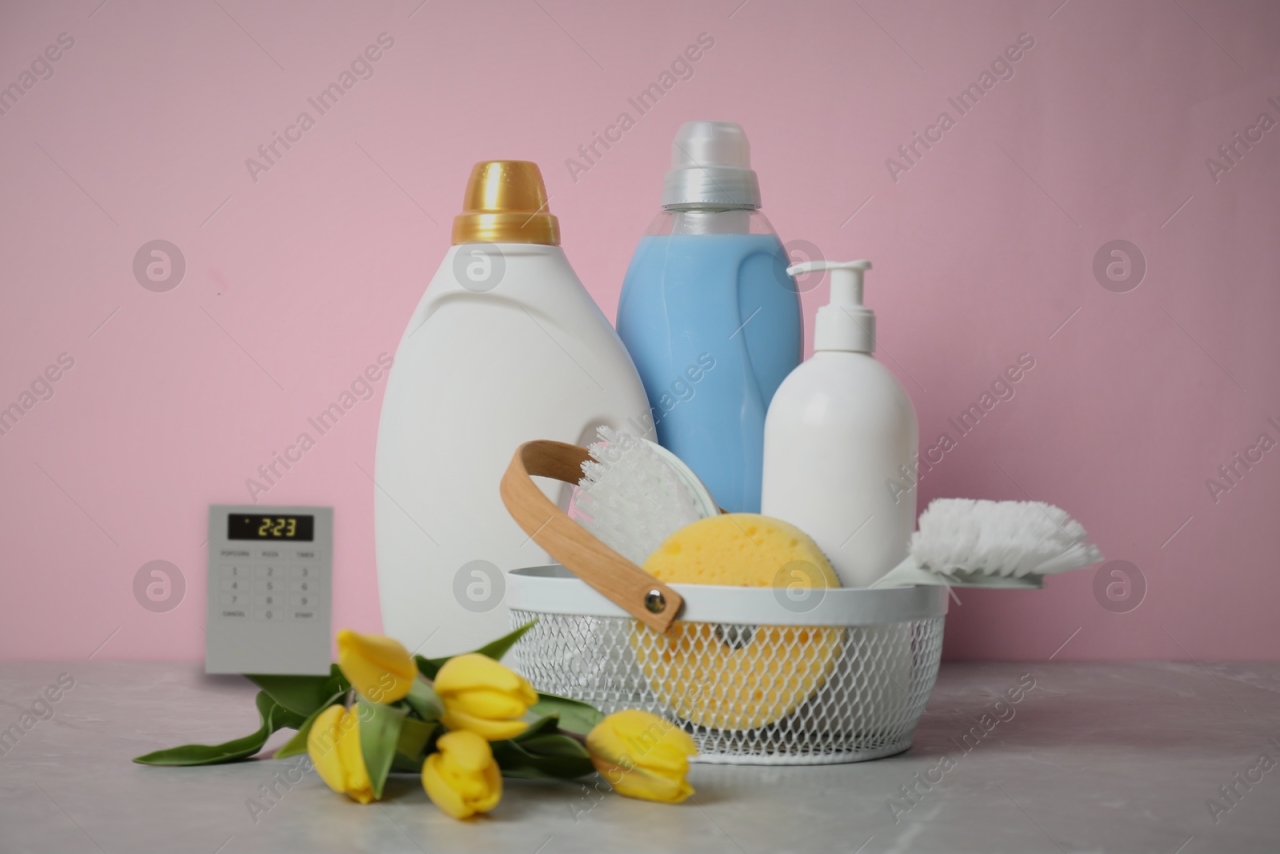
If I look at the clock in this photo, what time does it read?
2:23
